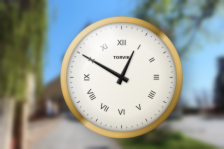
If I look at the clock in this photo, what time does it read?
12:50
